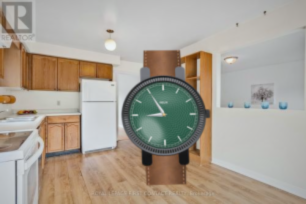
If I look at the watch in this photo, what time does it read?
8:55
